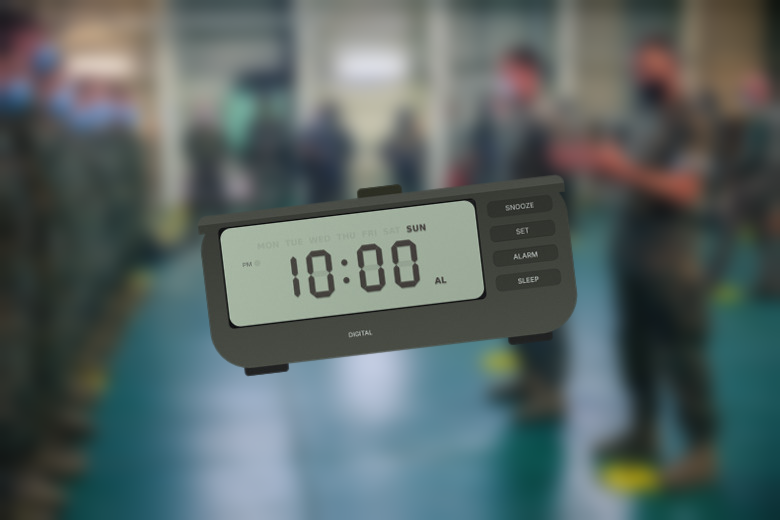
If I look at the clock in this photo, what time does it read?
10:00
